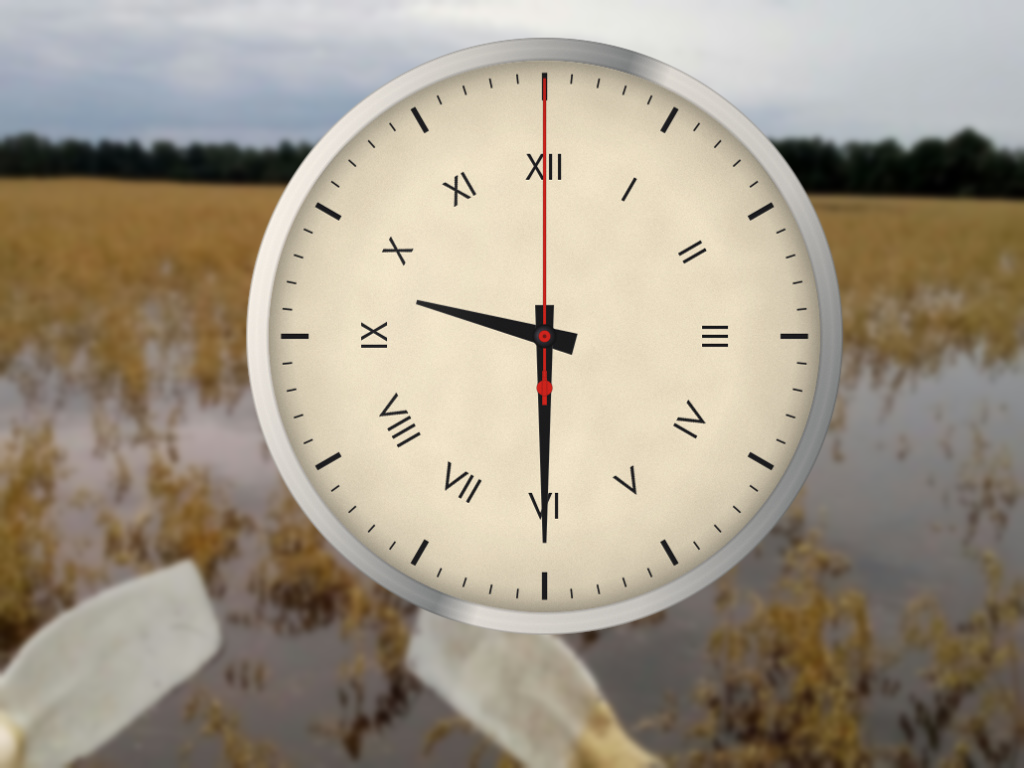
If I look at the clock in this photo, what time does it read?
9:30:00
